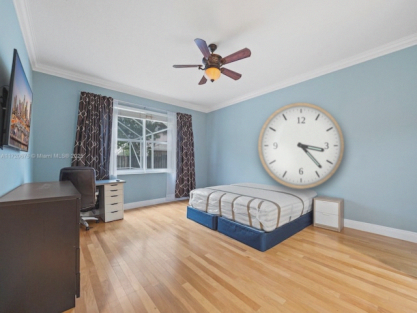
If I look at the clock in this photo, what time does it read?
3:23
